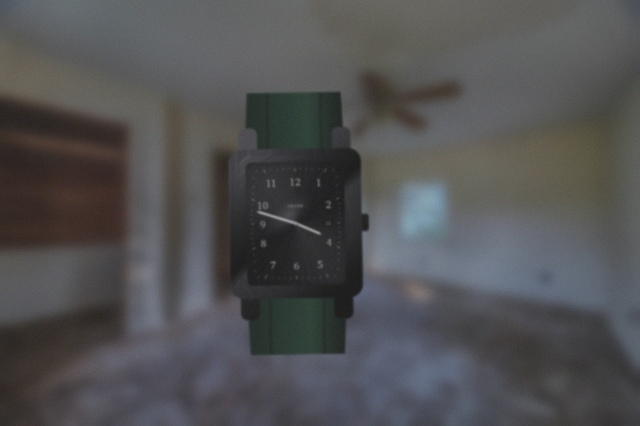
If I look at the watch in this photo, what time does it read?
3:48
